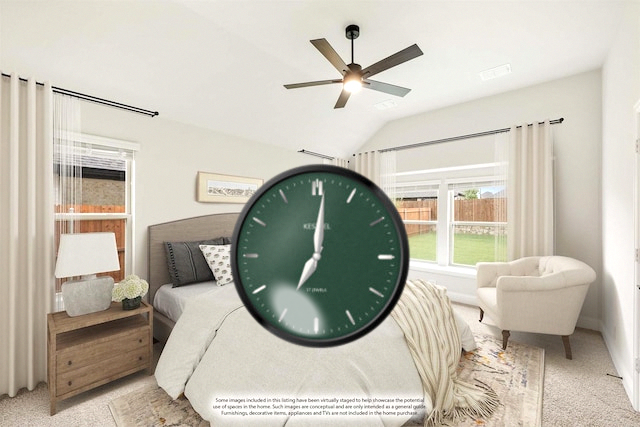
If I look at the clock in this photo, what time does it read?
7:01
